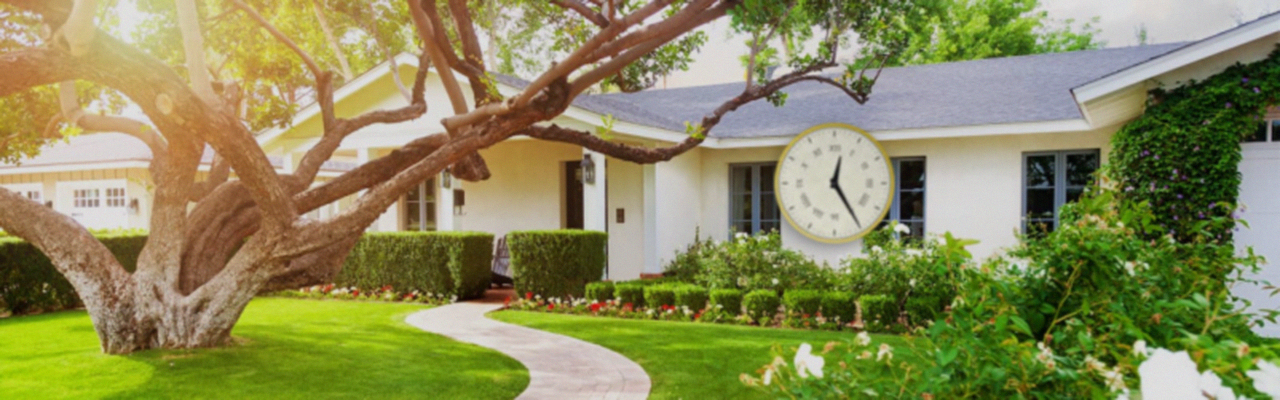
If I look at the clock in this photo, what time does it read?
12:25
